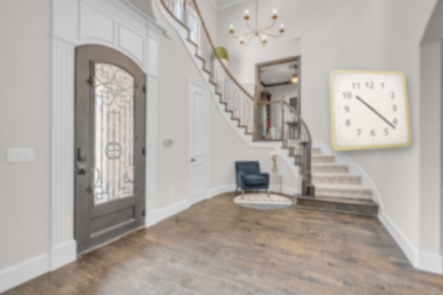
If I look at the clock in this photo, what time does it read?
10:22
